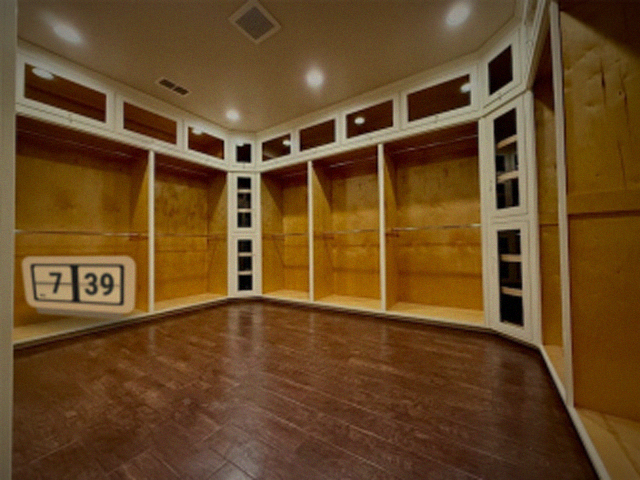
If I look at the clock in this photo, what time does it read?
7:39
